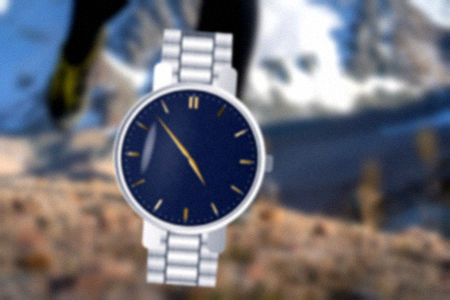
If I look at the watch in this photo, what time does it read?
4:53
